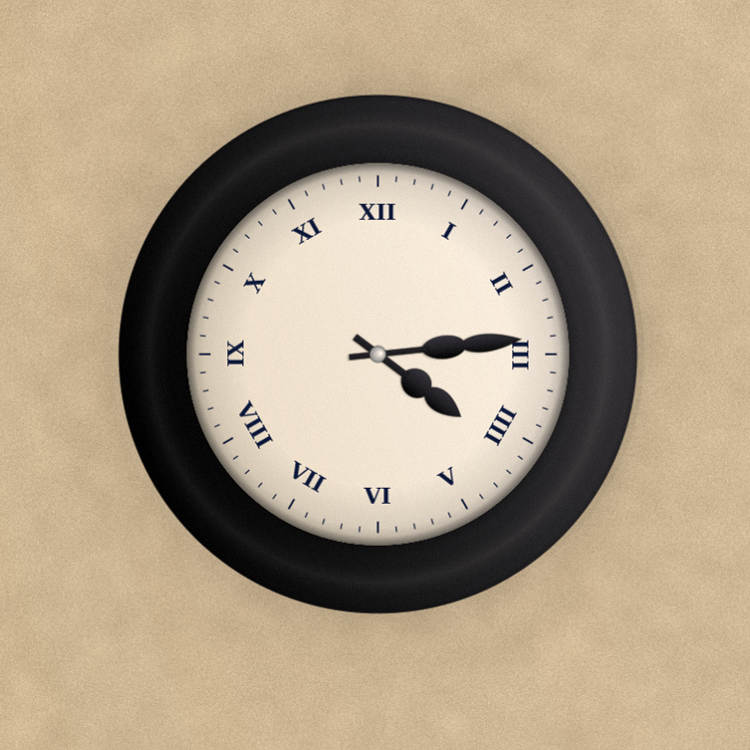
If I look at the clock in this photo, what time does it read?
4:14
